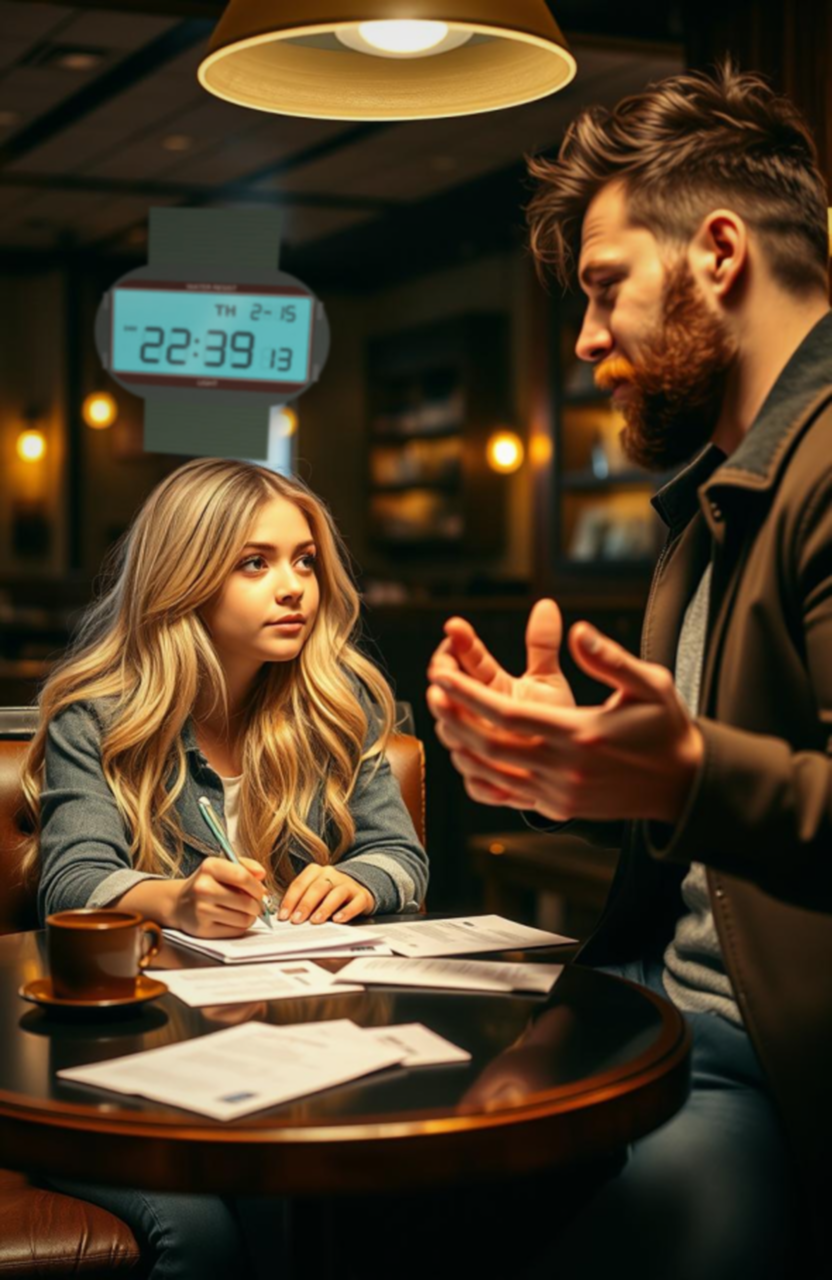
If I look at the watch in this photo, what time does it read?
22:39:13
